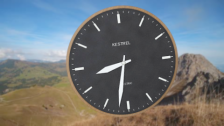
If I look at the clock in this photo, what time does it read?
8:32
